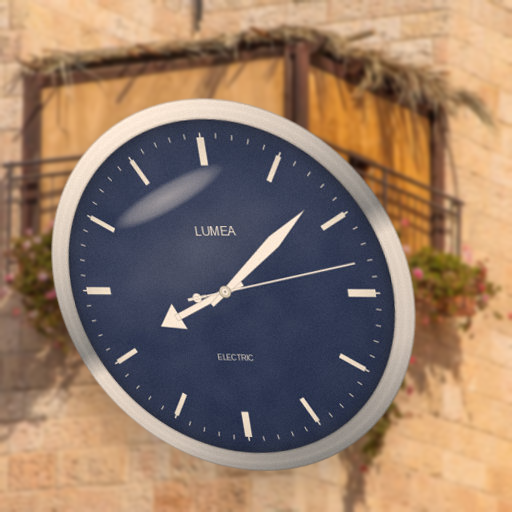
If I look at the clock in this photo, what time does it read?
8:08:13
